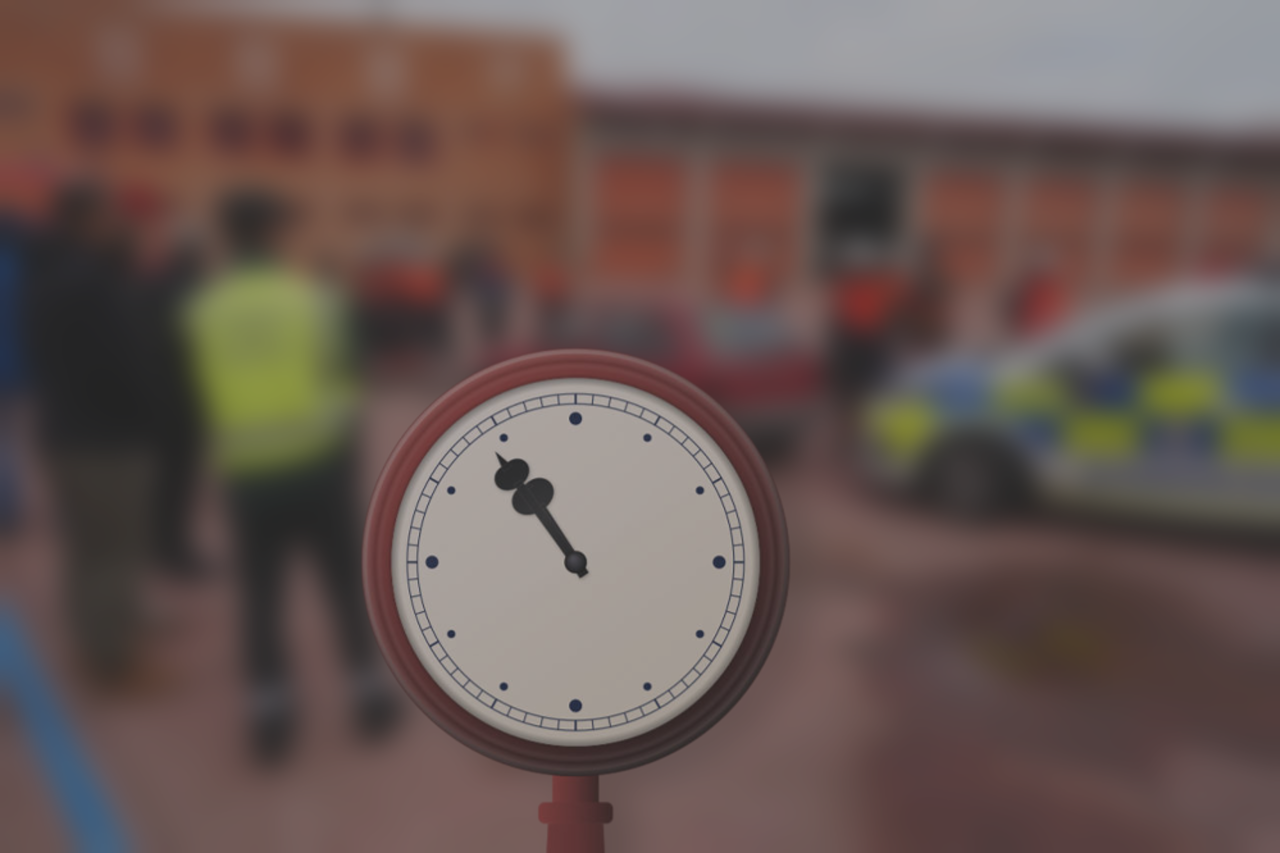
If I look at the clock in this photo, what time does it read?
10:54
